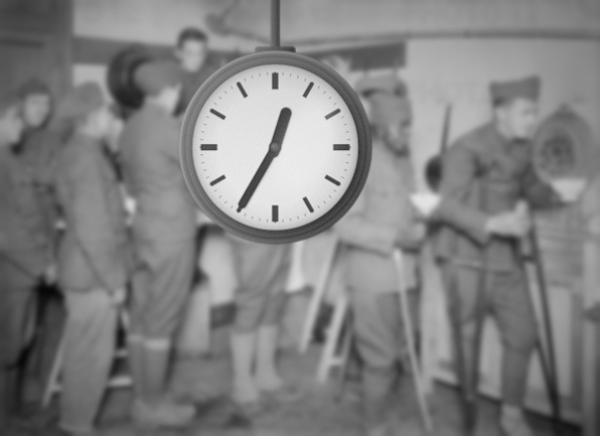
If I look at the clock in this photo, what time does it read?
12:35
